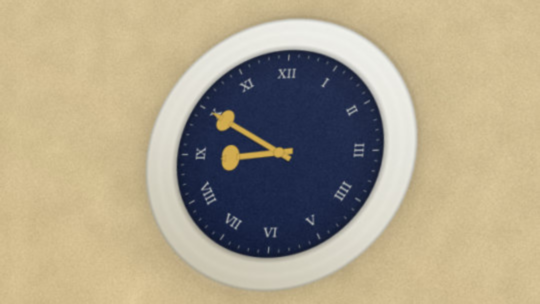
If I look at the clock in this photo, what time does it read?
8:50
